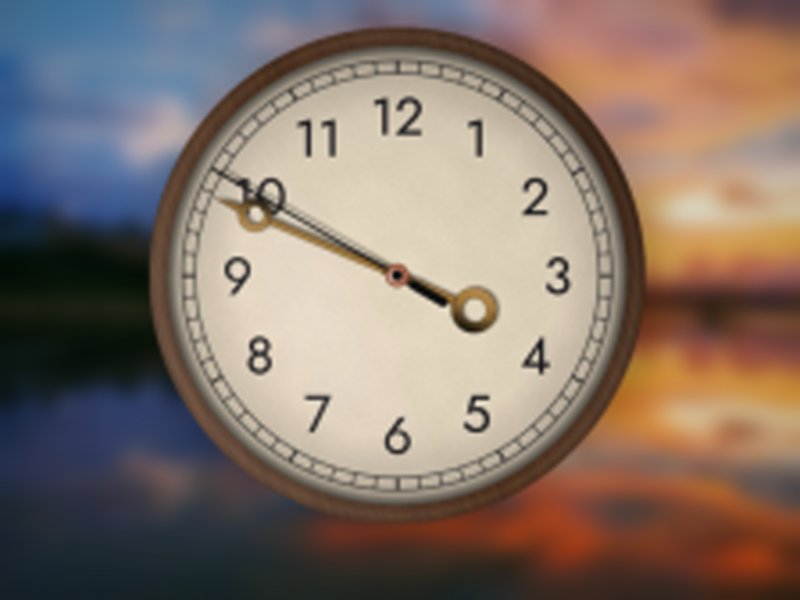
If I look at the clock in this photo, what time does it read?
3:48:50
